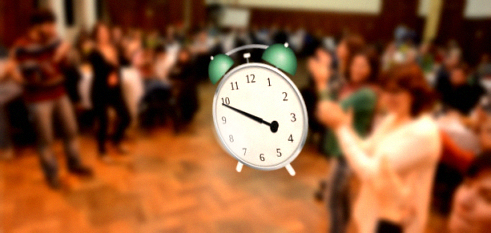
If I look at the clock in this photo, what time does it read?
3:49
